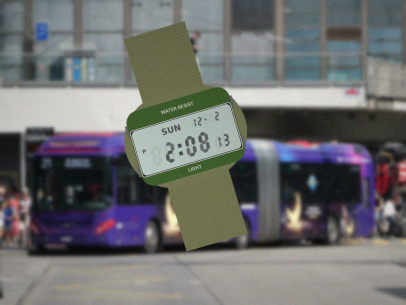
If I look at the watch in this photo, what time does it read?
2:08:13
